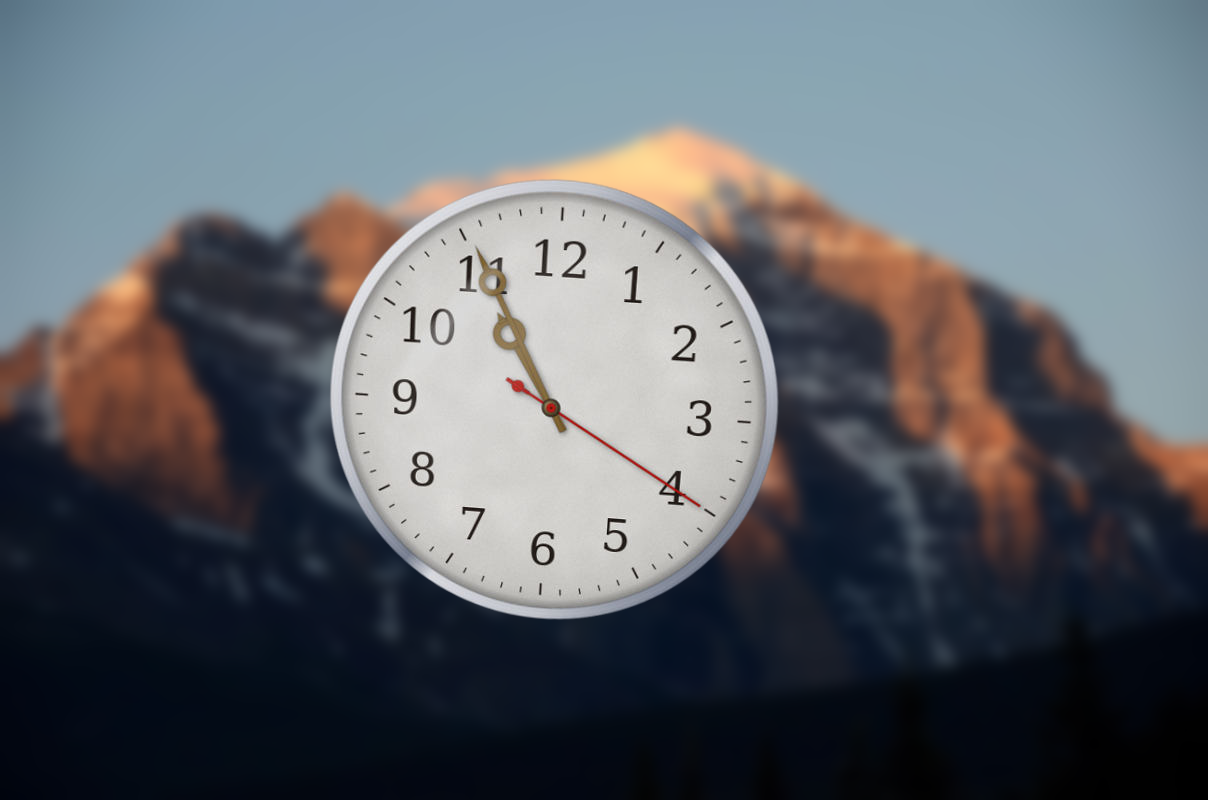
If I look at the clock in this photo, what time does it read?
10:55:20
